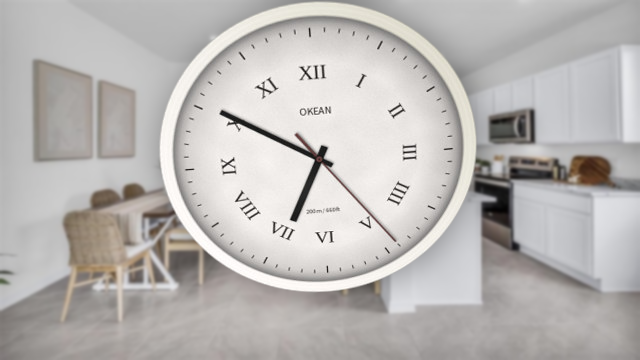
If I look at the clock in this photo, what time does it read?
6:50:24
